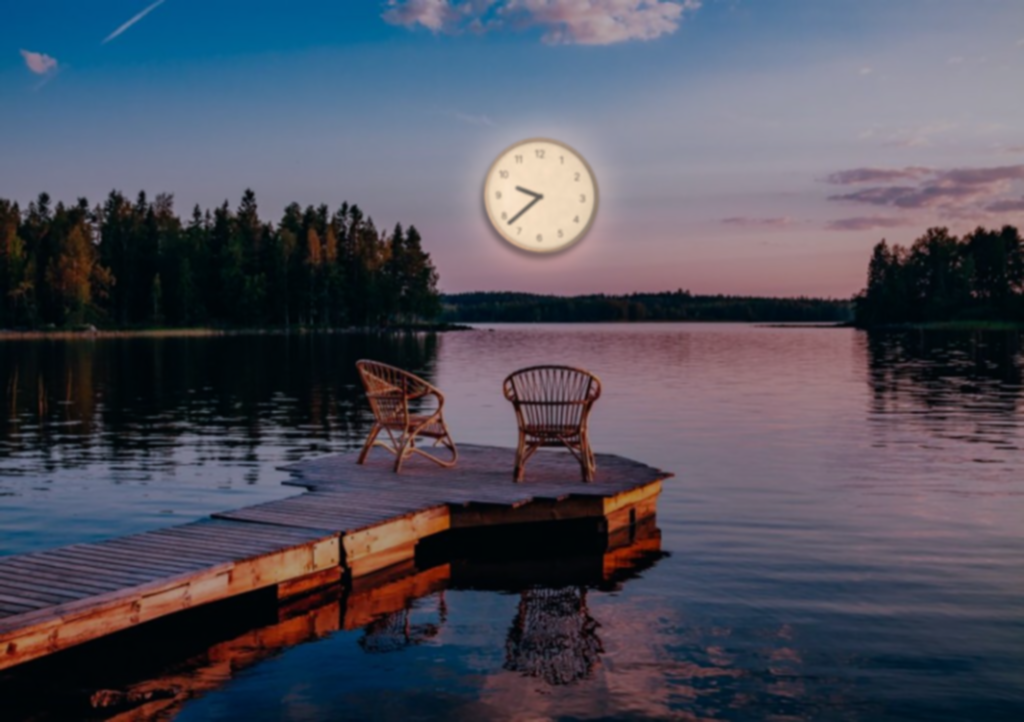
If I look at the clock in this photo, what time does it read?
9:38
